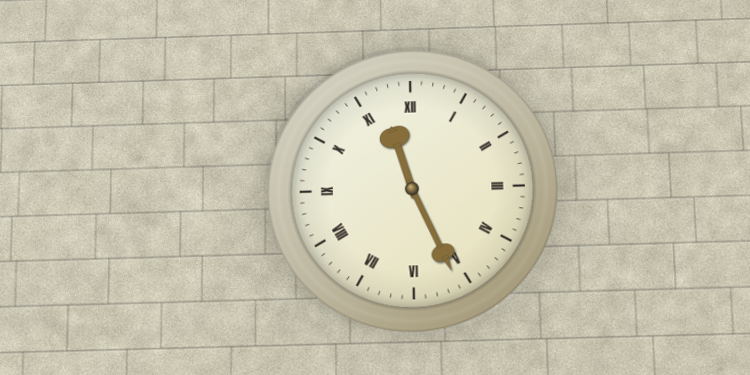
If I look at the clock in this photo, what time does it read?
11:26
